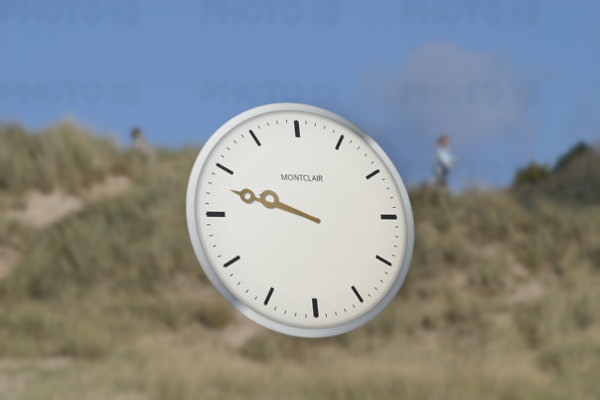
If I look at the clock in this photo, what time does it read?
9:48
